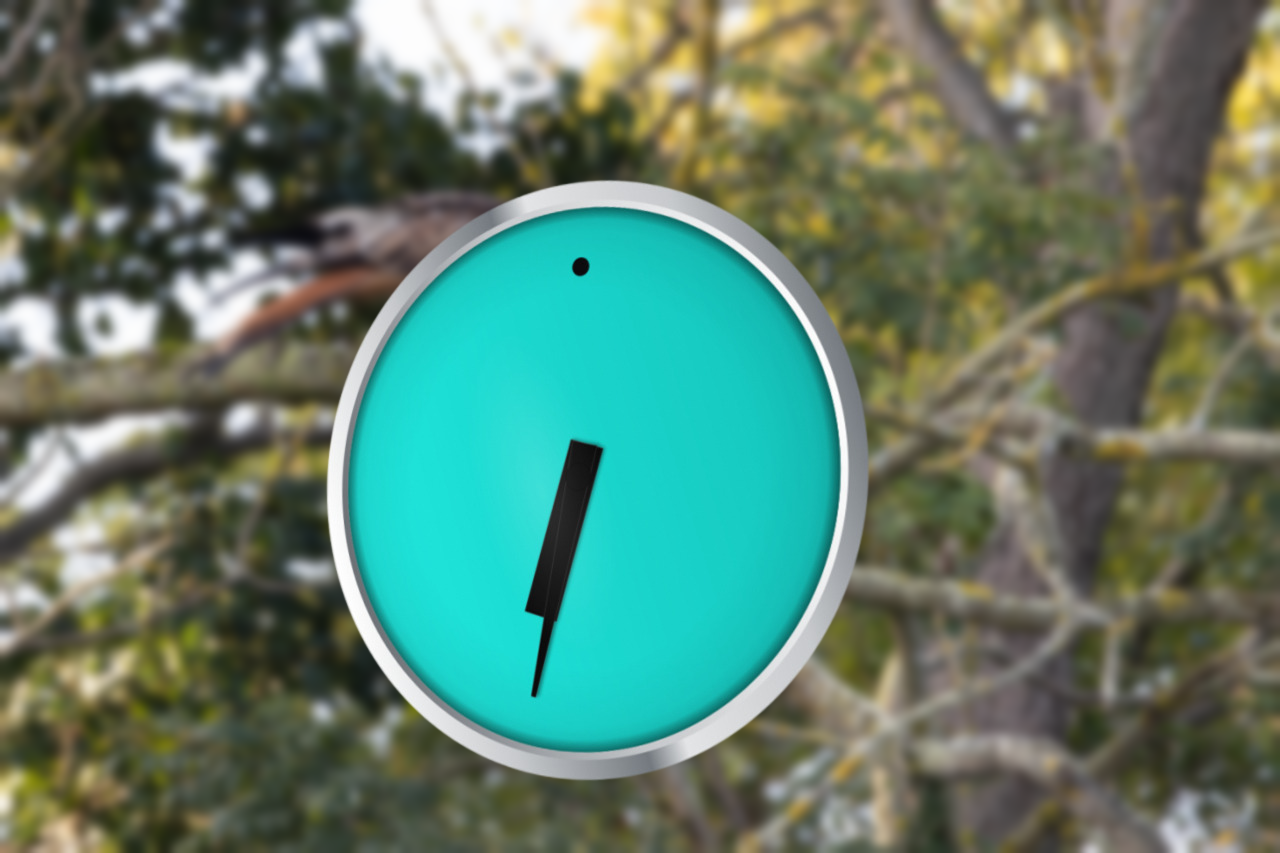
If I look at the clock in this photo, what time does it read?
6:32
